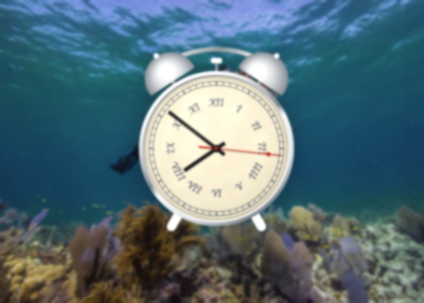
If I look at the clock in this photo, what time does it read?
7:51:16
